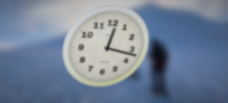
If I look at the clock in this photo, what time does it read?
12:17
